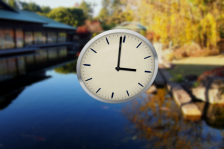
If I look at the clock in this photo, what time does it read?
2:59
